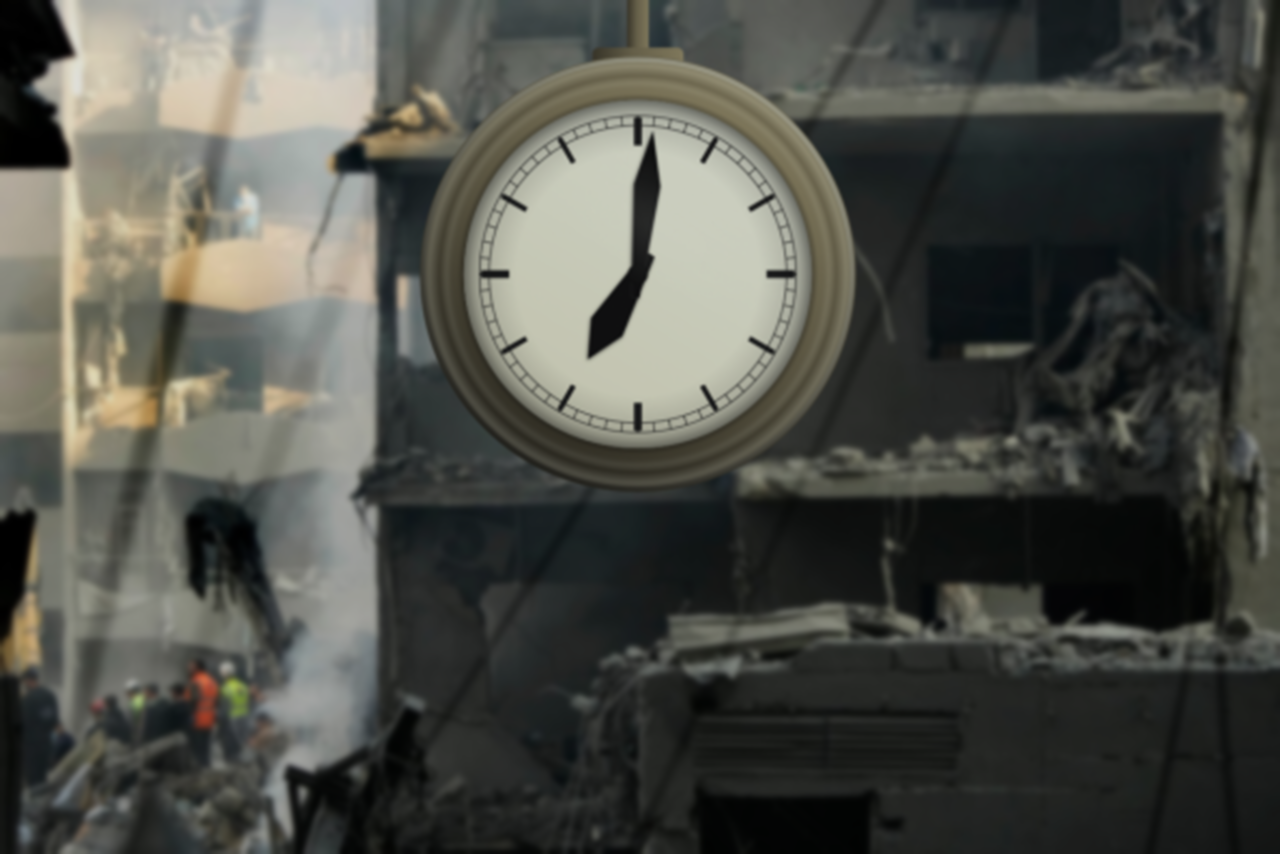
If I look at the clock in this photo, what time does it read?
7:01
